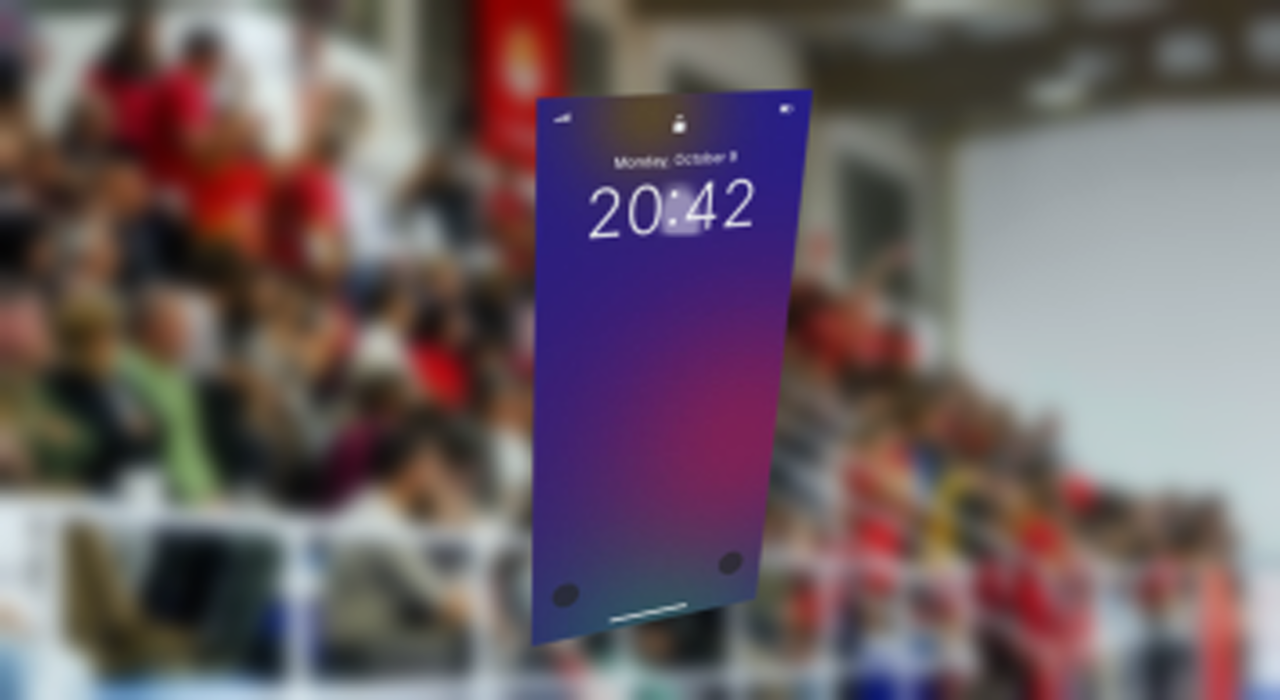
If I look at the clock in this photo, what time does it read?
20:42
